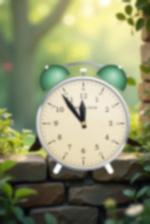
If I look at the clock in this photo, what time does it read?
11:54
